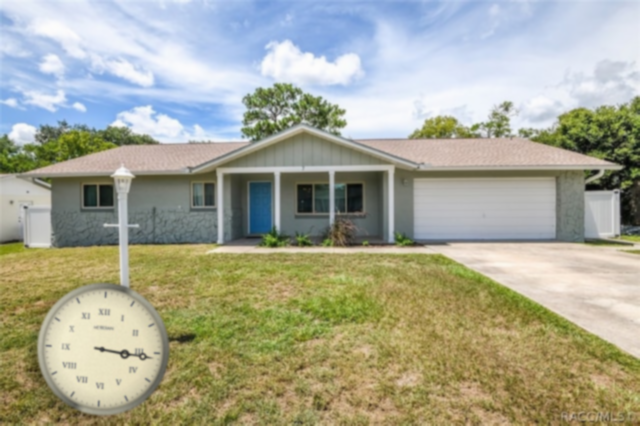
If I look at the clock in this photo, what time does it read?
3:16
